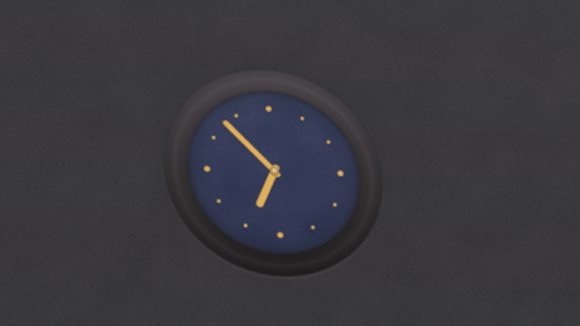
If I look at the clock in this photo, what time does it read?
6:53
